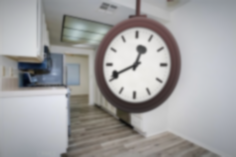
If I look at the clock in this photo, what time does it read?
12:41
